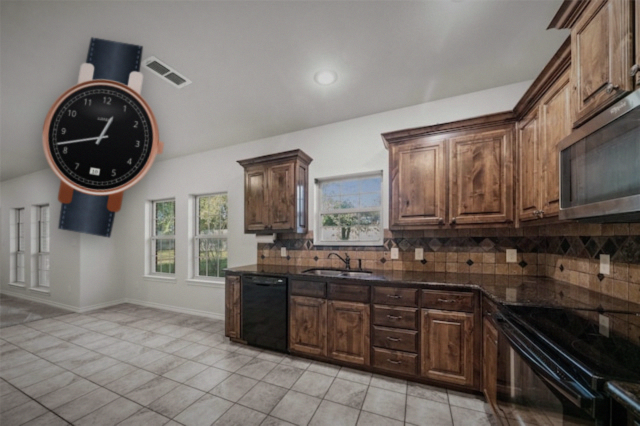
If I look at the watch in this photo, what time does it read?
12:42
